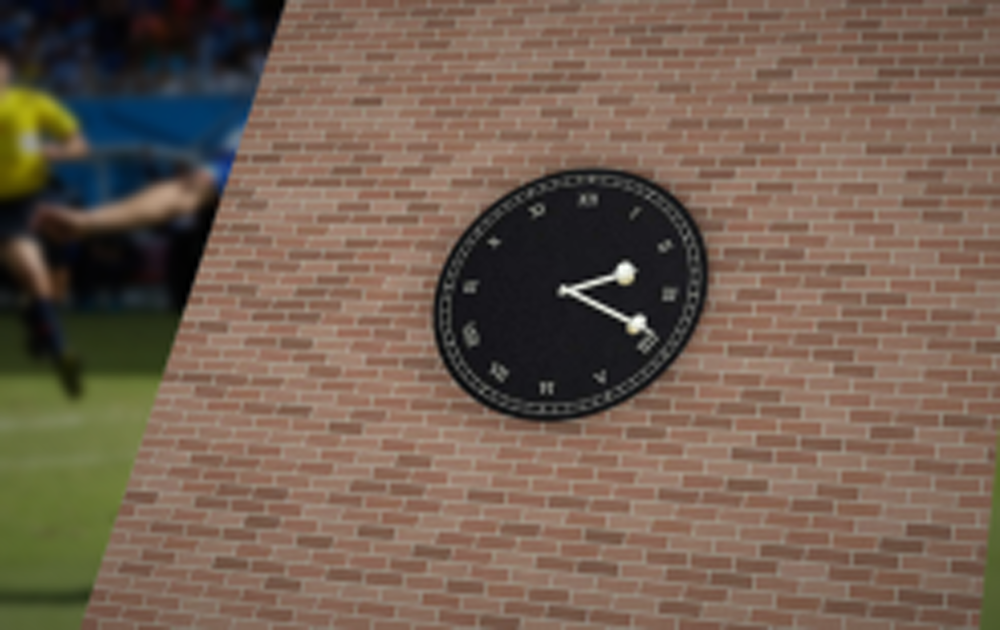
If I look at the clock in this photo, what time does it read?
2:19
